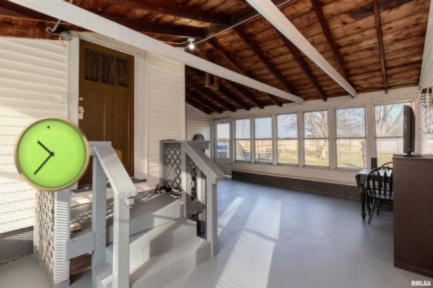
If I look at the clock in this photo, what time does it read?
10:38
